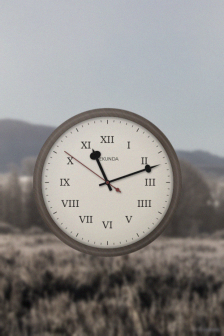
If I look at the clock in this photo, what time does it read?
11:11:51
